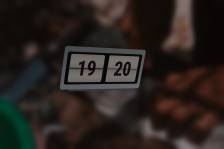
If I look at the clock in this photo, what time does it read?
19:20
